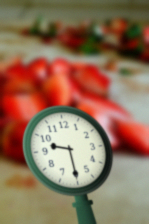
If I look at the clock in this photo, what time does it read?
9:30
